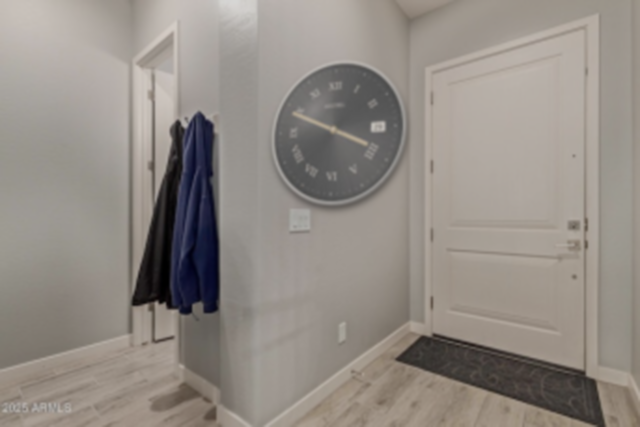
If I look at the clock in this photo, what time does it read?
3:49
